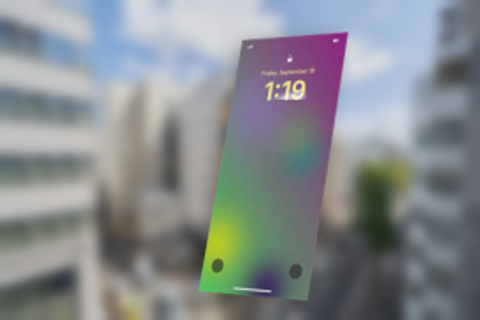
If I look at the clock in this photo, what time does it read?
1:19
